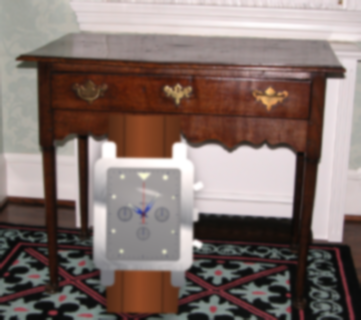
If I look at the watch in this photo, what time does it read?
10:06
